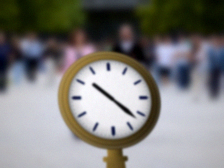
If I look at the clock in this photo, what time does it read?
10:22
